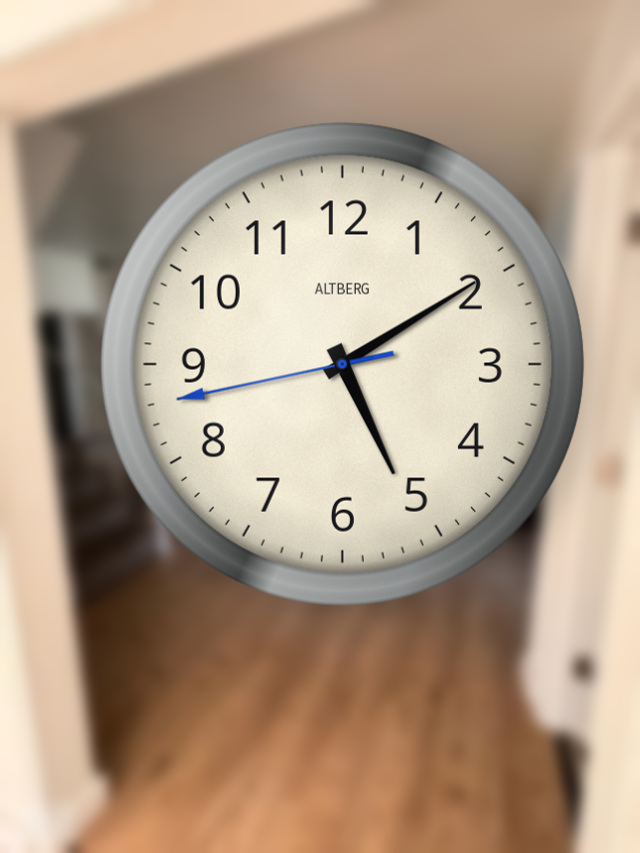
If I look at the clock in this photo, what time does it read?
5:09:43
